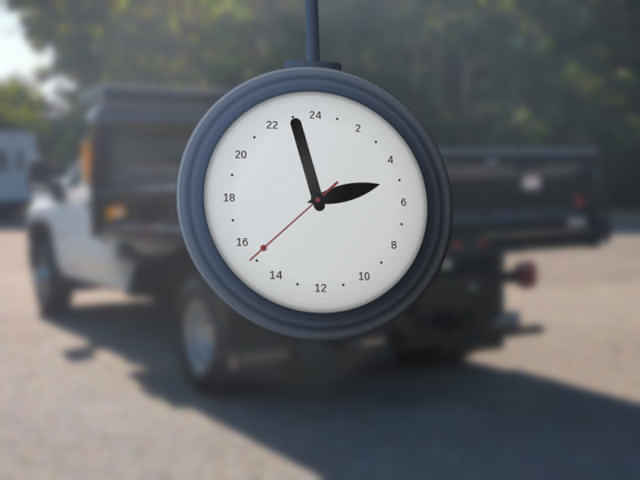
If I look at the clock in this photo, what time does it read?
4:57:38
